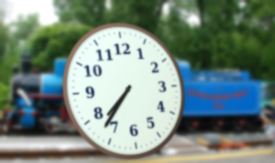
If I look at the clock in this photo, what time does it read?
7:37
